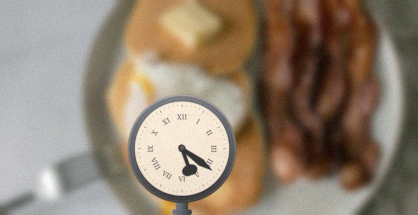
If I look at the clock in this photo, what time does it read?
5:21
